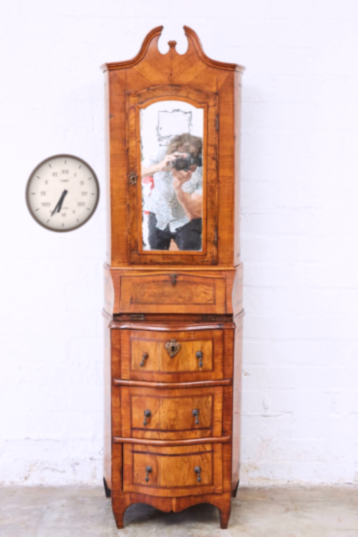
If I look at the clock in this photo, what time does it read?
6:35
